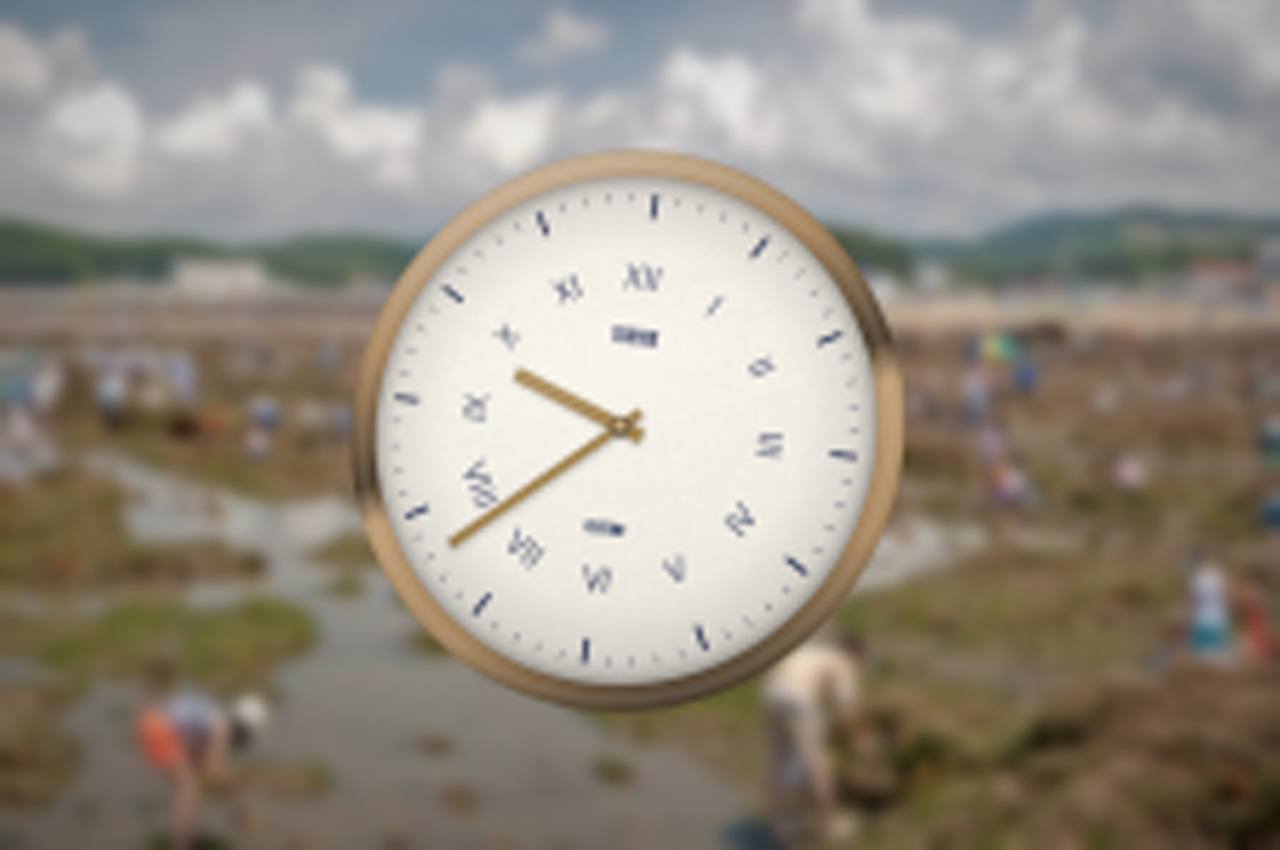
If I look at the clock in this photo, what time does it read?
9:38
